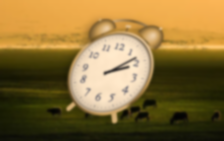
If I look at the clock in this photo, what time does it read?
2:08
